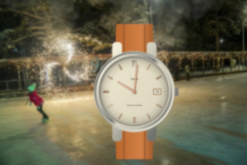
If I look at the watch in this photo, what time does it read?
10:01
